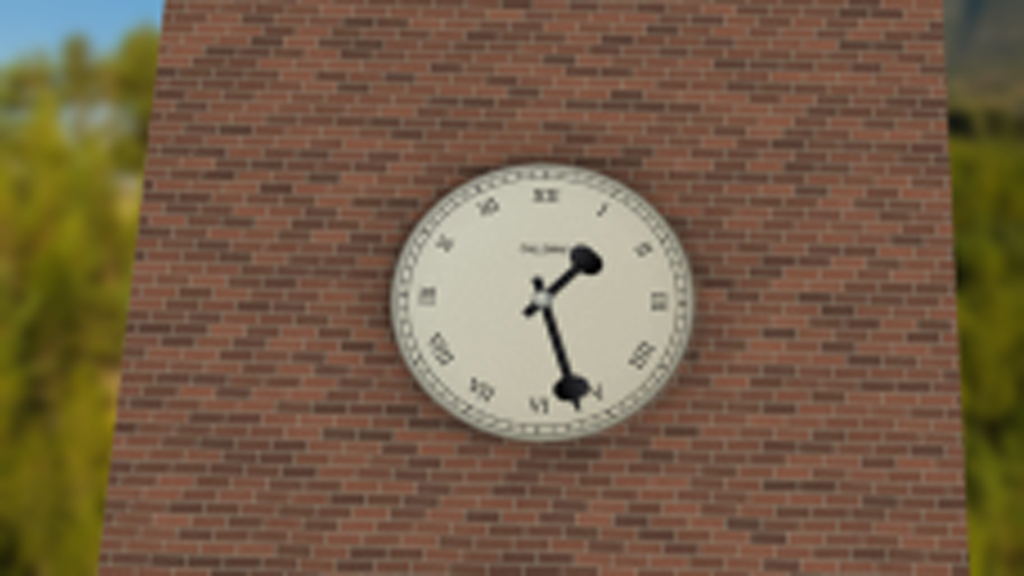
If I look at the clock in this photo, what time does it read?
1:27
